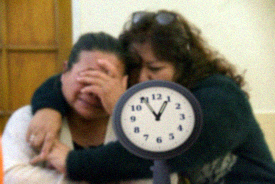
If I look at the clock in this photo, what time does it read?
12:55
